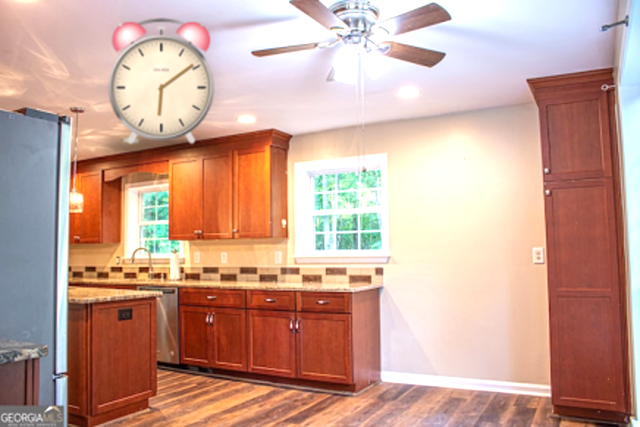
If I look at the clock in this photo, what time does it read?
6:09
